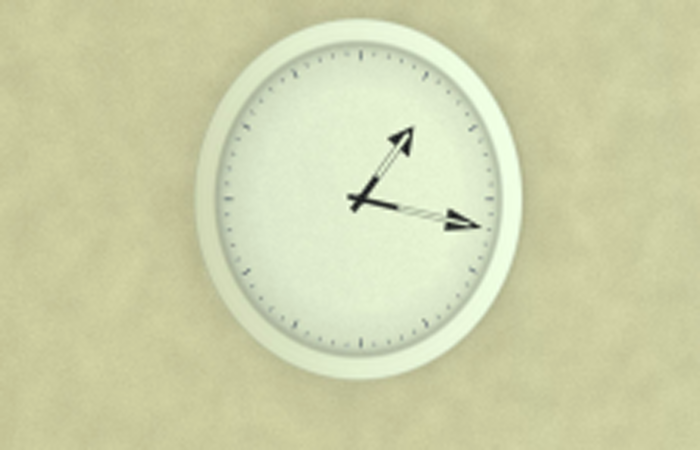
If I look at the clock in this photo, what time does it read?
1:17
